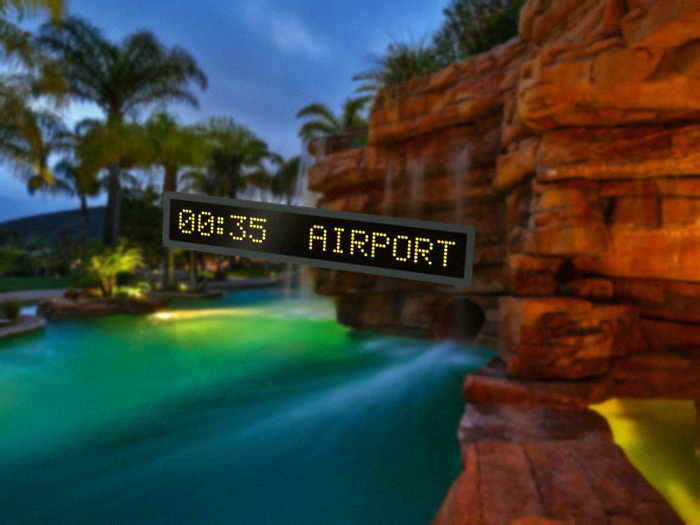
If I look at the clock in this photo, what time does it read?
0:35
